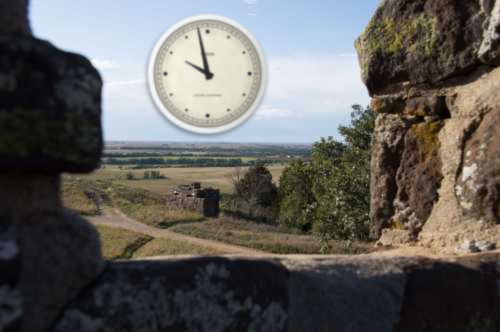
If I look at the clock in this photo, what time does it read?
9:58
